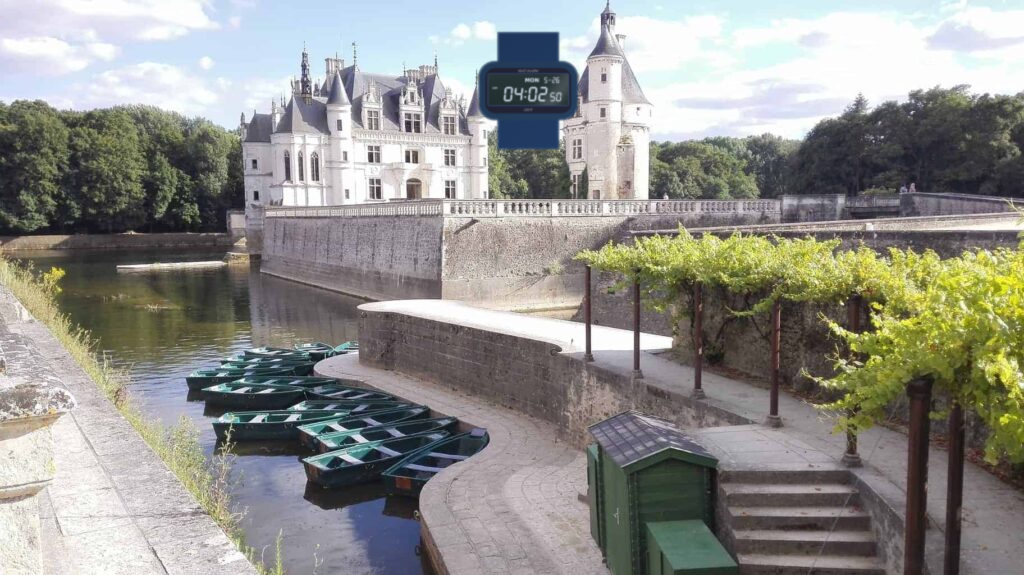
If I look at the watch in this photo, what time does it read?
4:02
